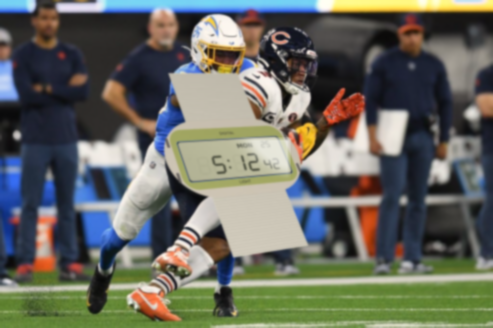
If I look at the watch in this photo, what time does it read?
5:12:42
